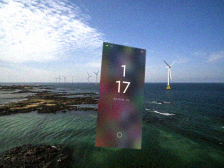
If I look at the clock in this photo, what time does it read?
1:17
